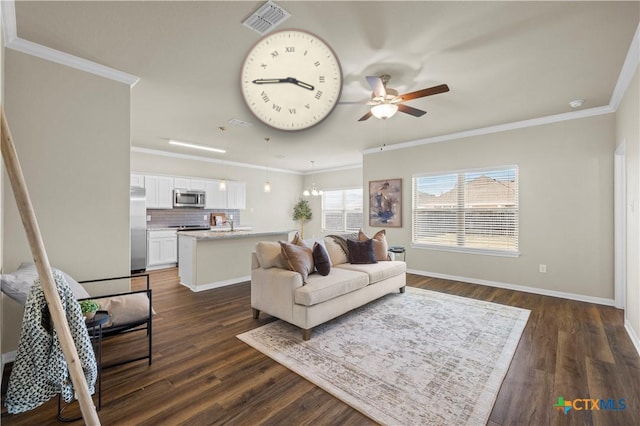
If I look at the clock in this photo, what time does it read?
3:45
